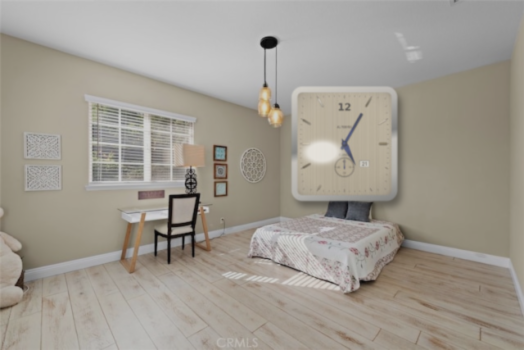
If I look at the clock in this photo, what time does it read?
5:05
